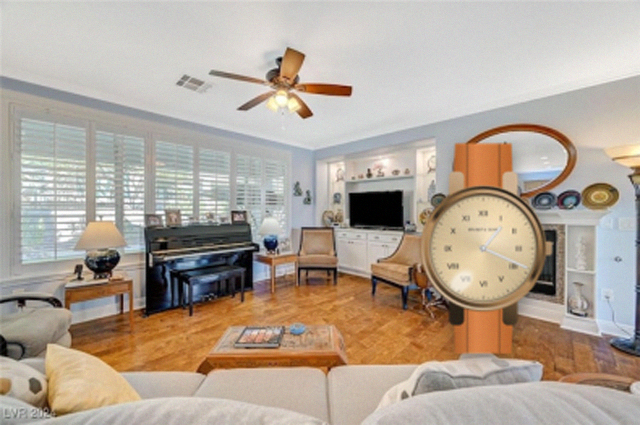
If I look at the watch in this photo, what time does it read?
1:19
